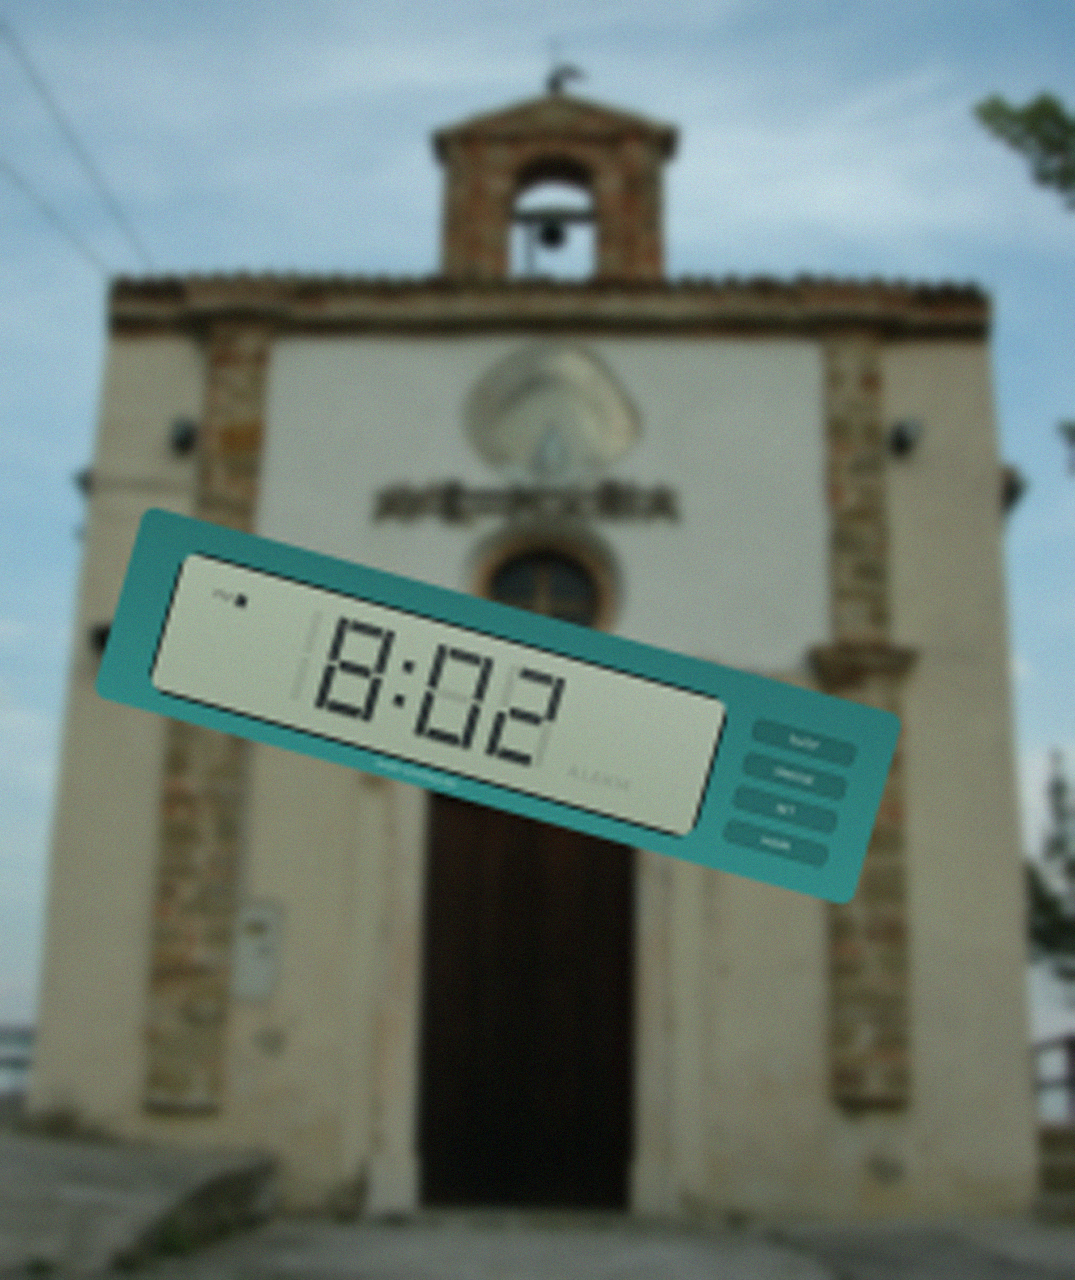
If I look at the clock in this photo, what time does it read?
8:02
